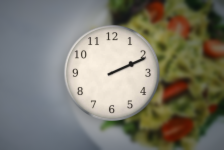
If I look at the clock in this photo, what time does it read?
2:11
